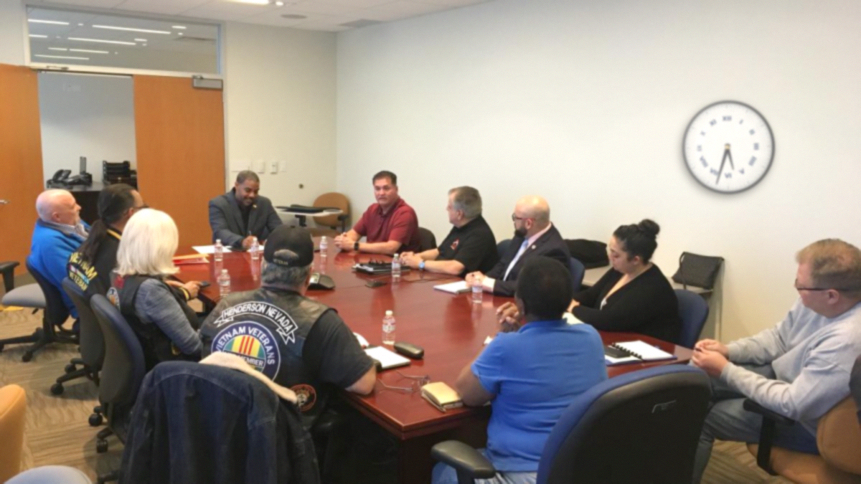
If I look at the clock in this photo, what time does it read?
5:33
